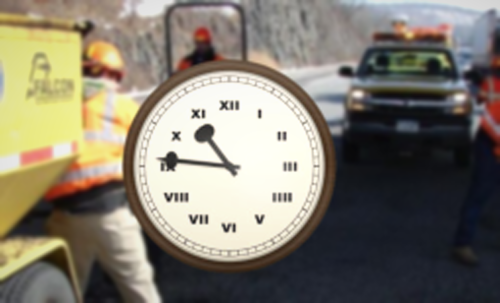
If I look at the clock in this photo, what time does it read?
10:46
